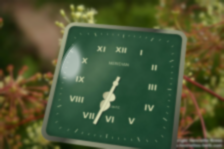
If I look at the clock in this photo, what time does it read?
6:33
